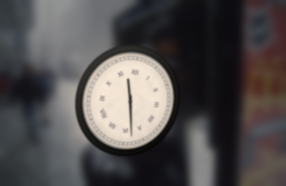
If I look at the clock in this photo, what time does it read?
11:28
